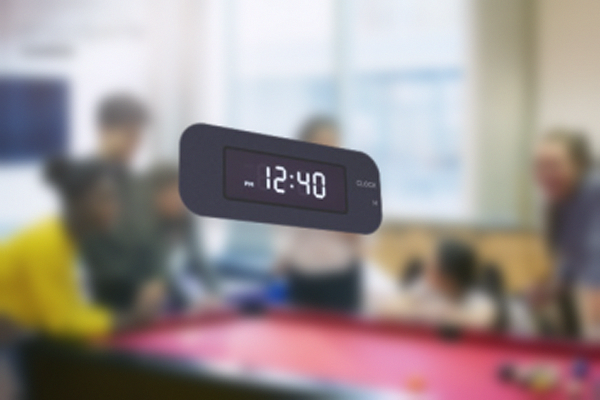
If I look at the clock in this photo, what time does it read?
12:40
